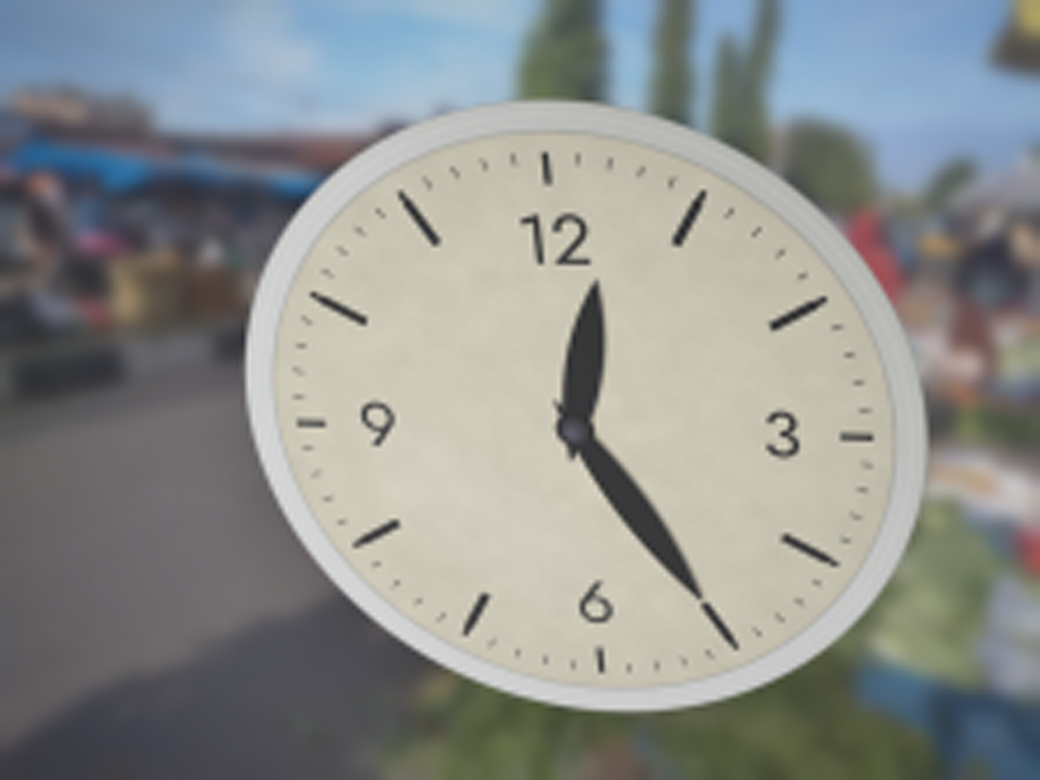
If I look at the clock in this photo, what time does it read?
12:25
